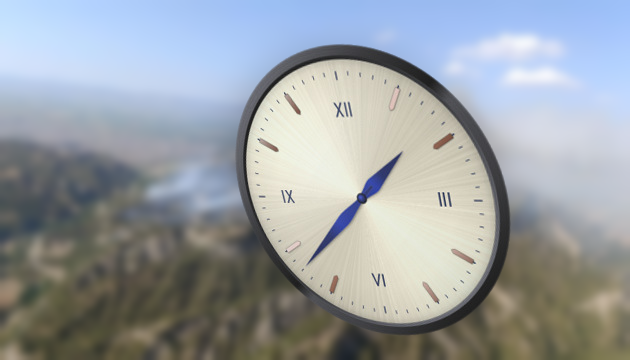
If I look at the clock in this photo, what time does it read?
1:38
